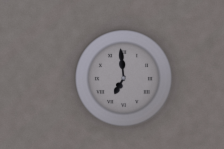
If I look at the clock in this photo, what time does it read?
6:59
